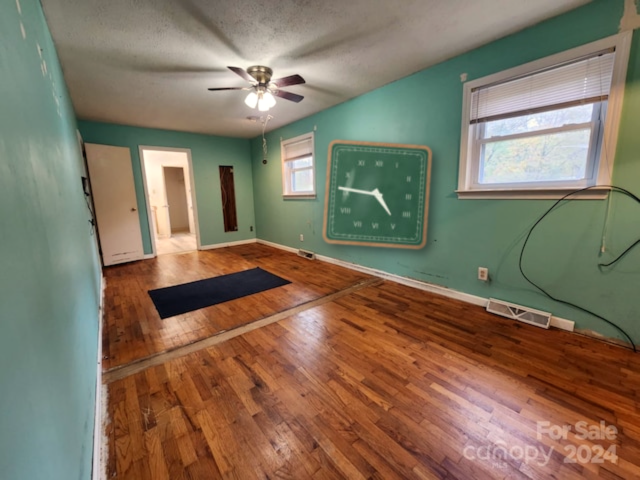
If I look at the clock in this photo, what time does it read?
4:46
